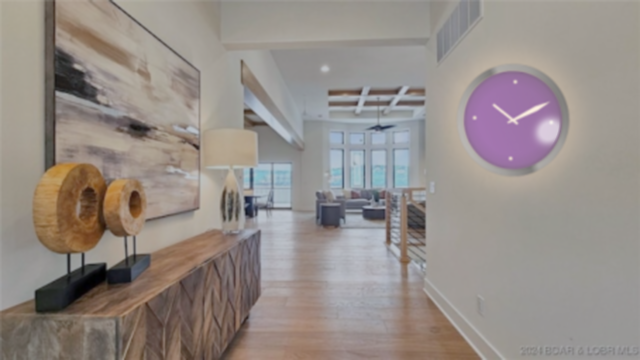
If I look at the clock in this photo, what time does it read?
10:10
